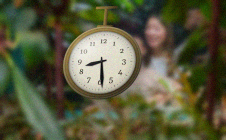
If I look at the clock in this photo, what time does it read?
8:29
